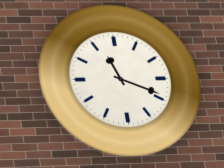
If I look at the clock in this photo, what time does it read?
11:19
